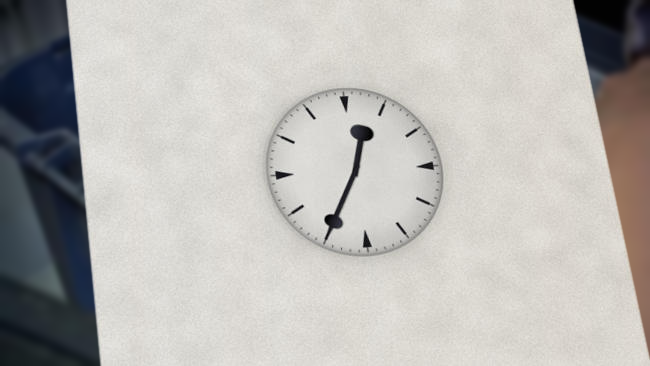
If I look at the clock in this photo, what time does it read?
12:35
